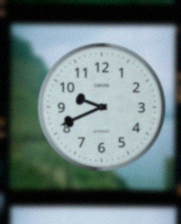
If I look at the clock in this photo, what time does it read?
9:41
